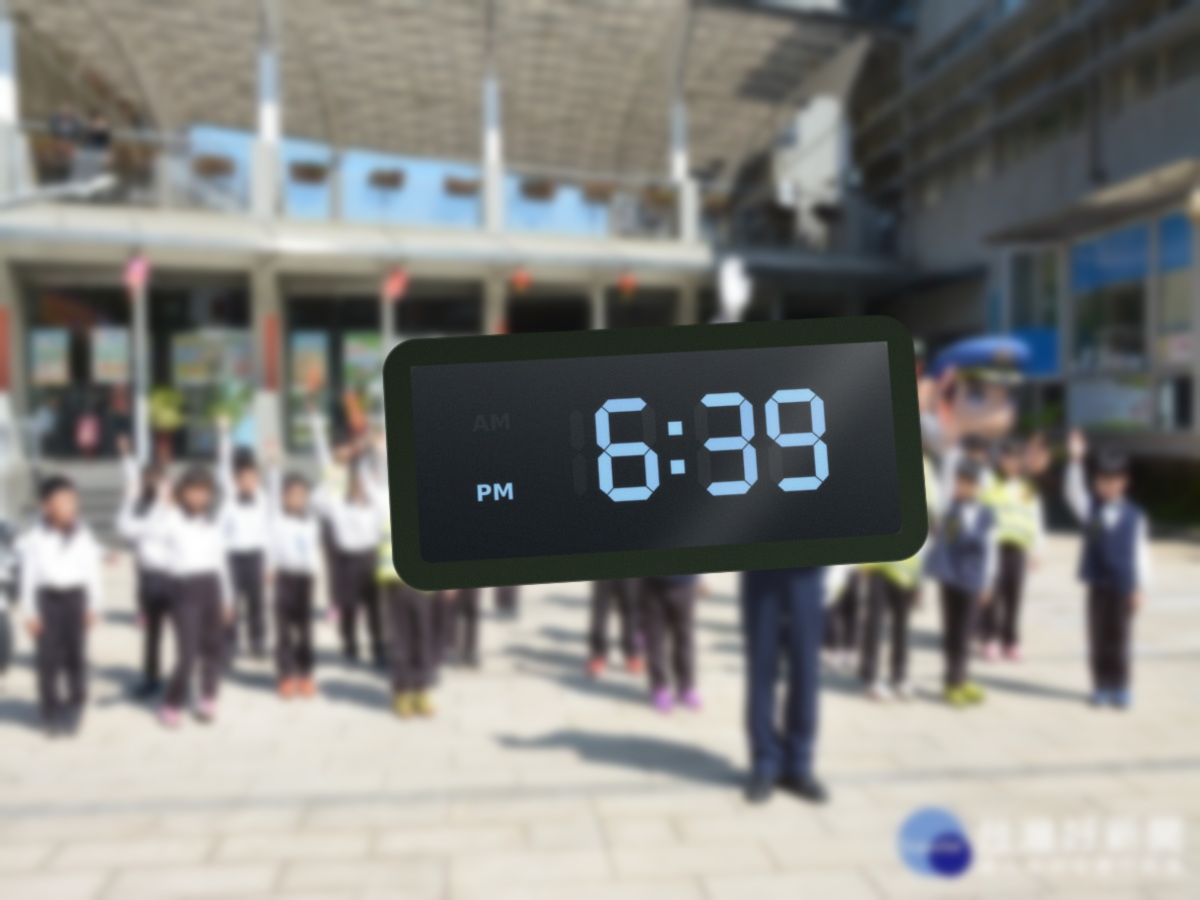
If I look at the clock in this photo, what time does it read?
6:39
